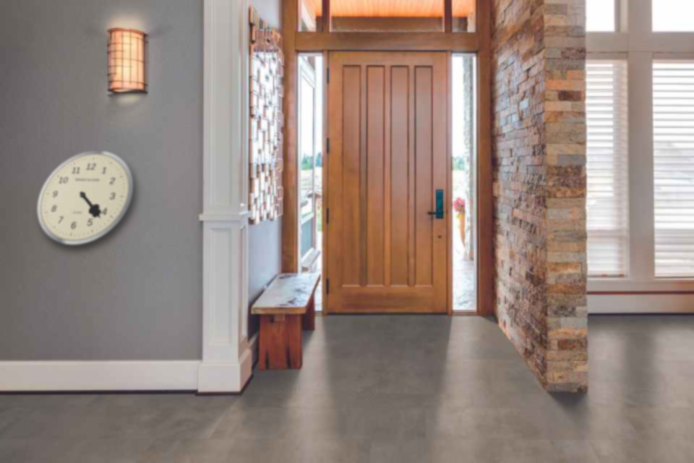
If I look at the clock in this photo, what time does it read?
4:22
